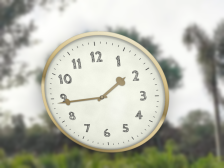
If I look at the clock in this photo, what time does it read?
1:44
